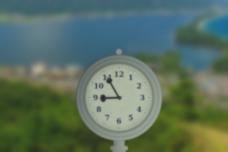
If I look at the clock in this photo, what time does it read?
8:55
